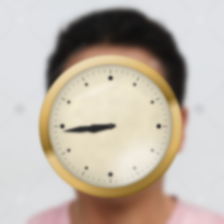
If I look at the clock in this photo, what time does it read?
8:44
